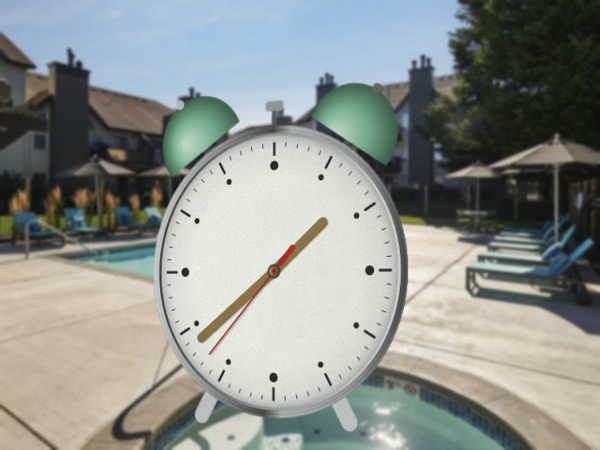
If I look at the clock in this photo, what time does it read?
1:38:37
